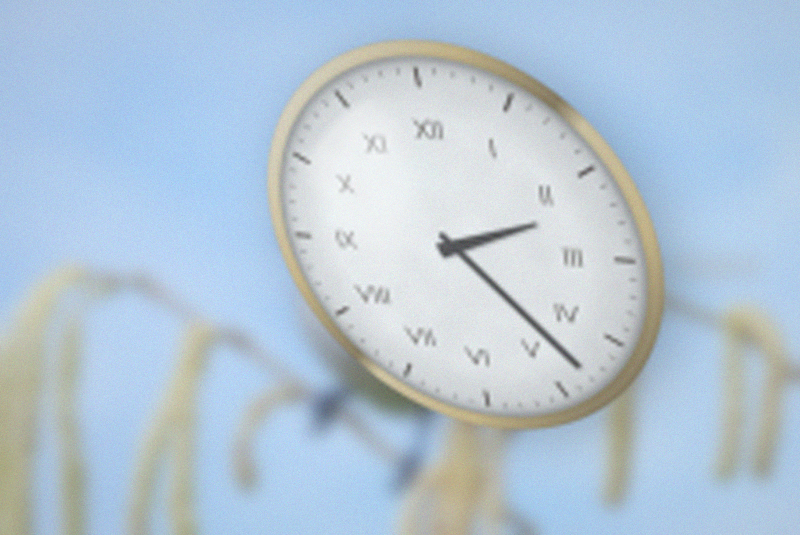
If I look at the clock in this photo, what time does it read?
2:23
